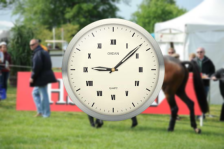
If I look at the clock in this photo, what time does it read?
9:08
